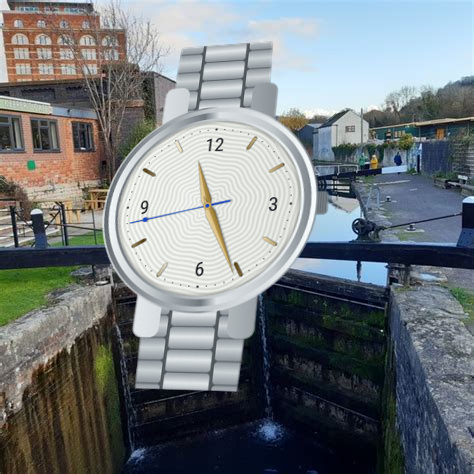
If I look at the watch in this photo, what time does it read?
11:25:43
